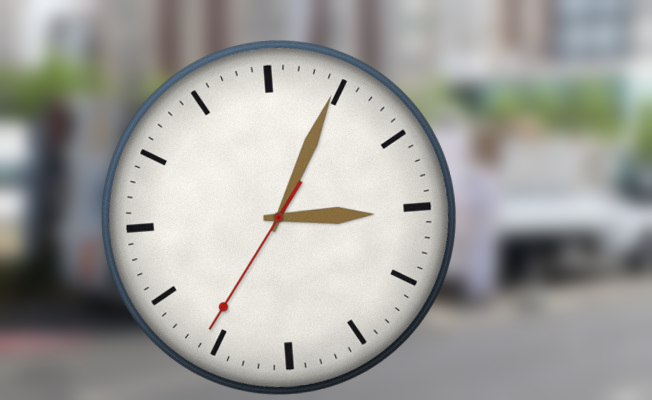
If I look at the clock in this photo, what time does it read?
3:04:36
